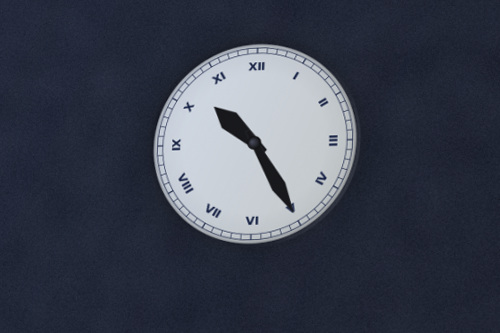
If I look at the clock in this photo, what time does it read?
10:25
